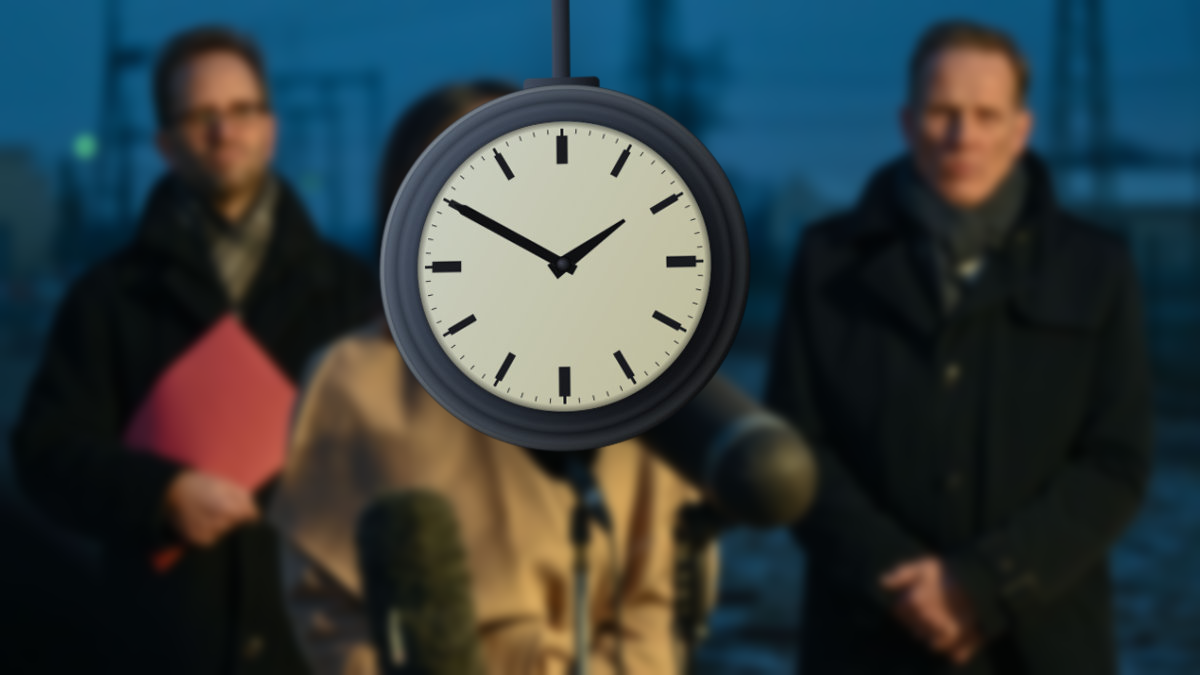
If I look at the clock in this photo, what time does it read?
1:50
